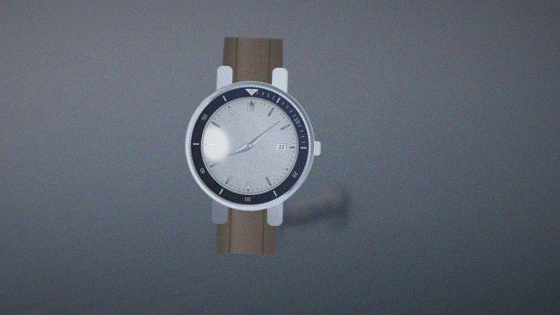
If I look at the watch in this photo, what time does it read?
8:08
